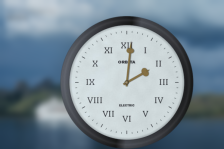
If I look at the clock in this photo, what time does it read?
2:01
